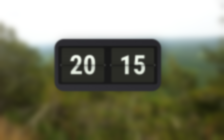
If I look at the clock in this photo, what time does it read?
20:15
